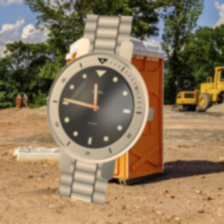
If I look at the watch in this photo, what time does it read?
11:46
